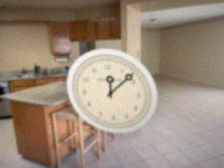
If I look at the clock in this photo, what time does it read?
12:08
